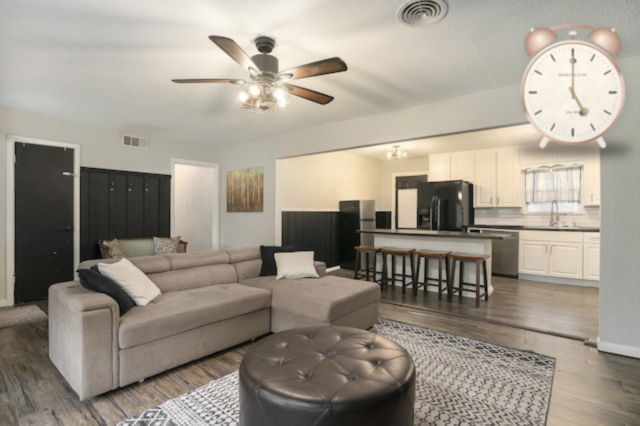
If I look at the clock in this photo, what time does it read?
5:00
